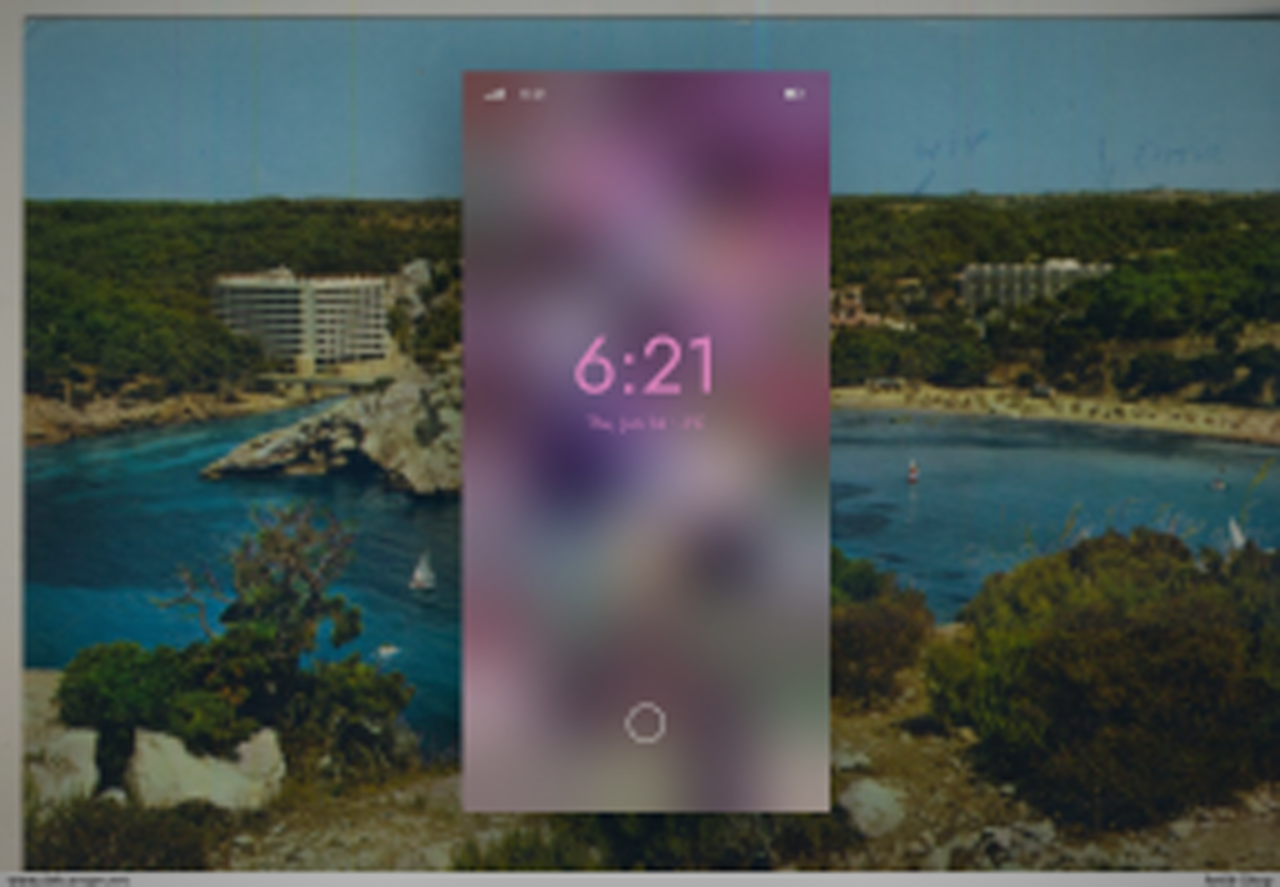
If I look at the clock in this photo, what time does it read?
6:21
